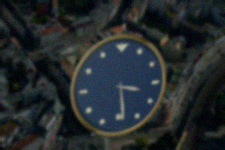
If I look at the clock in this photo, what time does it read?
3:29
